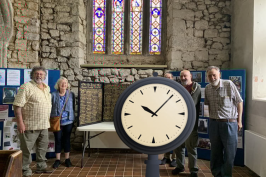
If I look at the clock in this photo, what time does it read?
10:07
